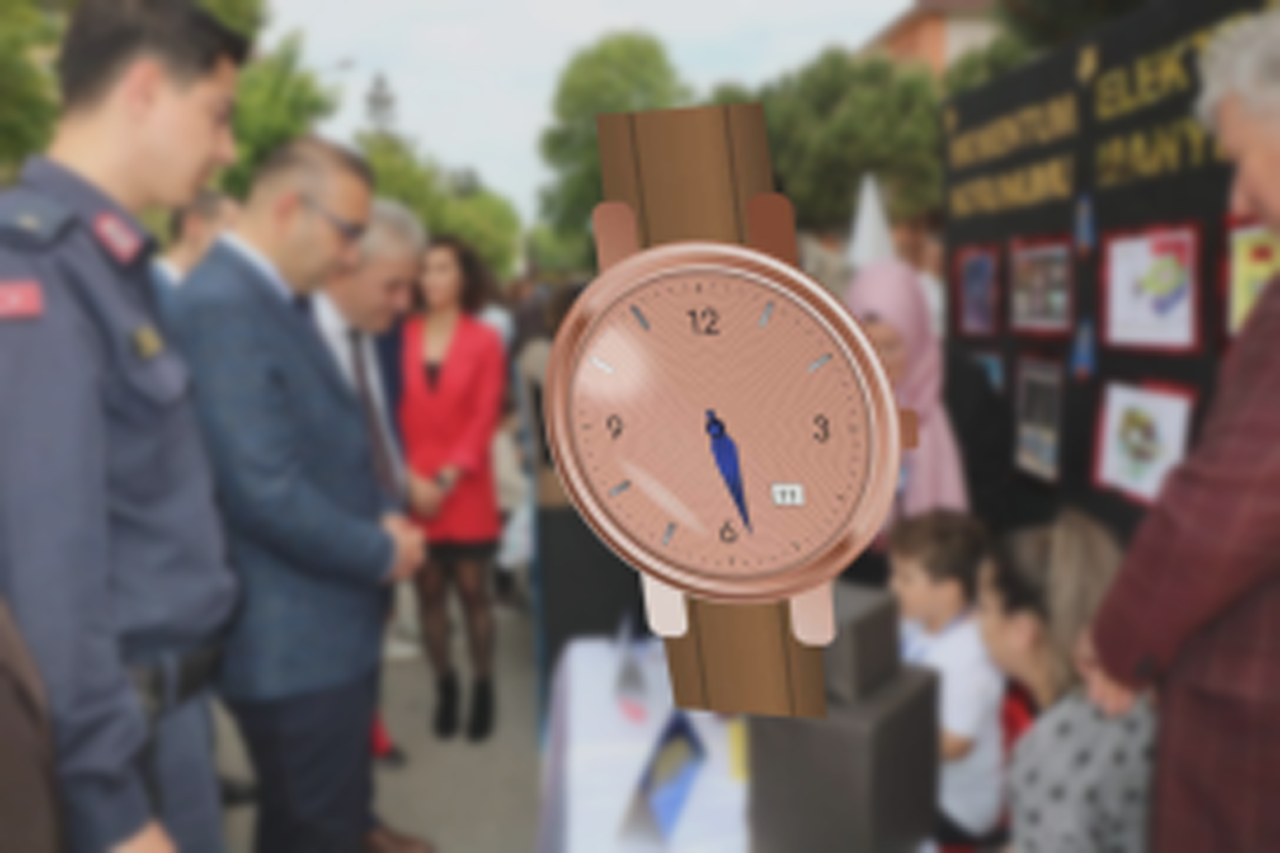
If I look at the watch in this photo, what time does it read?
5:28
